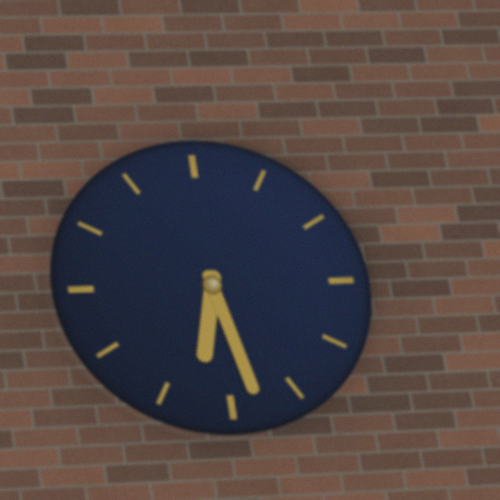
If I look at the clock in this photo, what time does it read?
6:28
